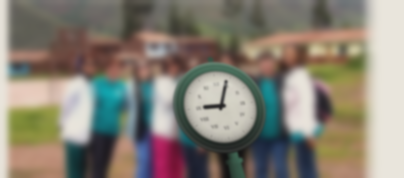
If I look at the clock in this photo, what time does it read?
9:04
